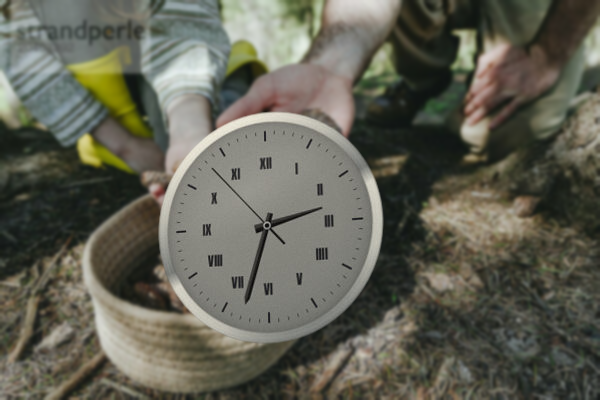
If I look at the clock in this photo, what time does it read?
2:32:53
